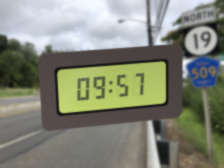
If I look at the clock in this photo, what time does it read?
9:57
